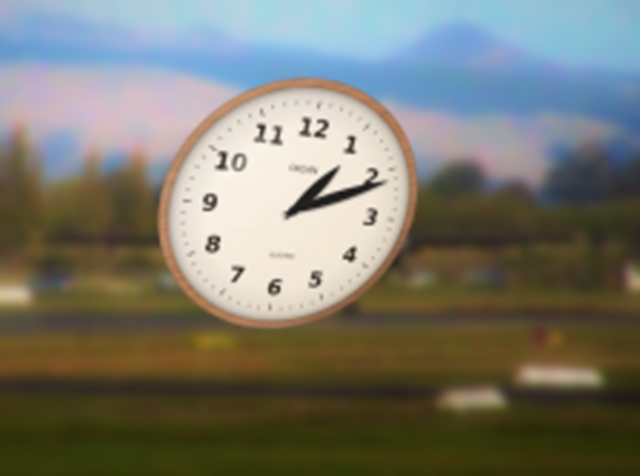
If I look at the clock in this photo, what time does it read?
1:11
